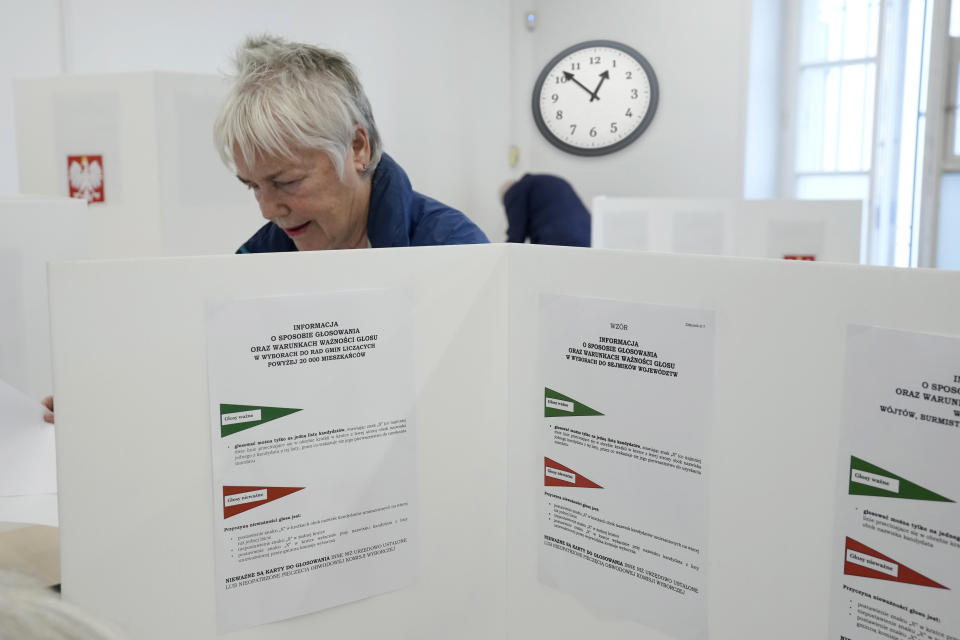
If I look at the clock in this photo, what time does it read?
12:52
